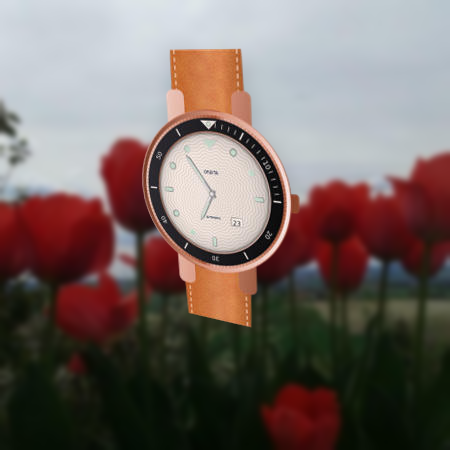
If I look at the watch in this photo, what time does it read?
6:54
